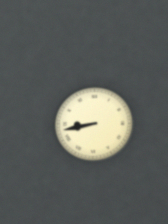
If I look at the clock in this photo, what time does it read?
8:43
